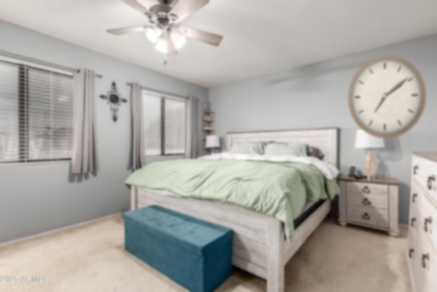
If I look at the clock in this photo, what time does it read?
7:09
